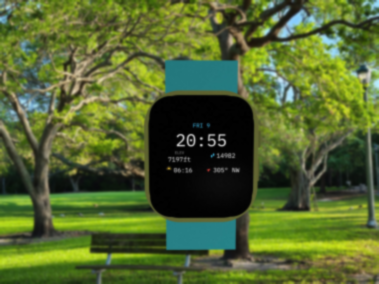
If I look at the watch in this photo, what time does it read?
20:55
